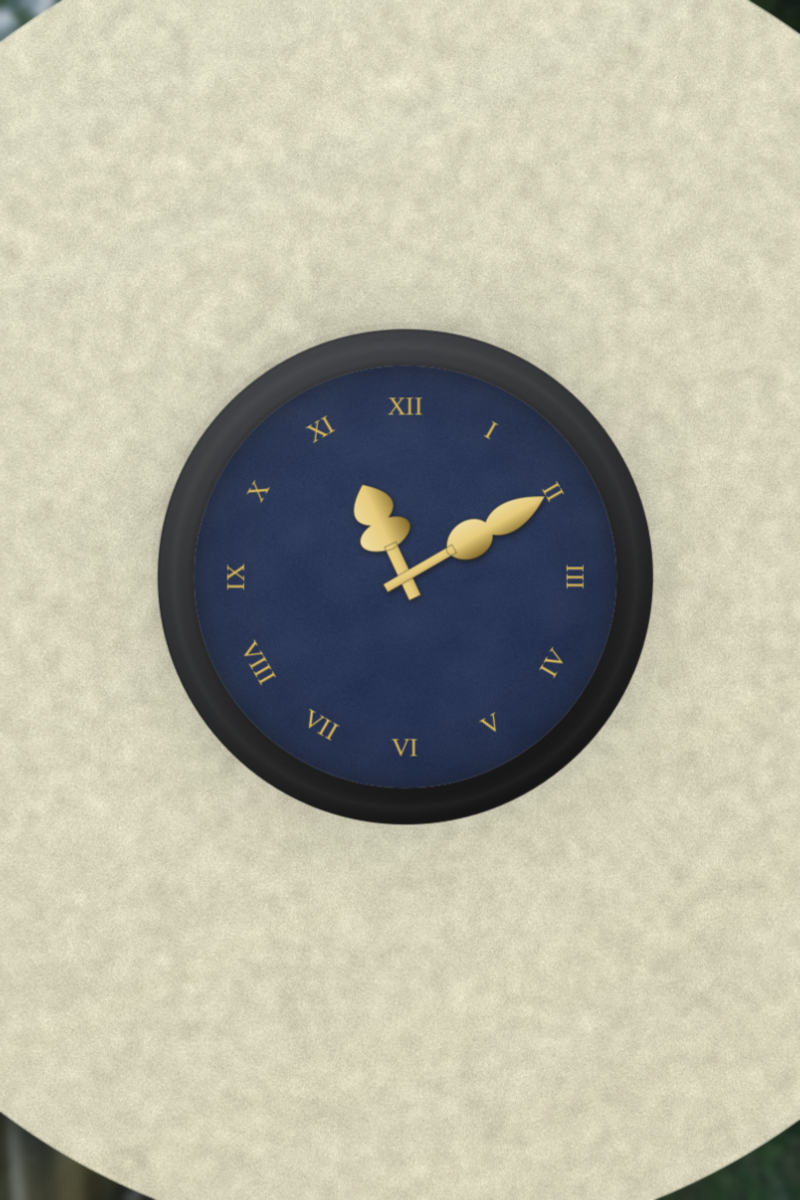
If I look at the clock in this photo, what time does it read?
11:10
